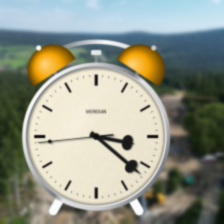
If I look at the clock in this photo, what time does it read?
3:21:44
